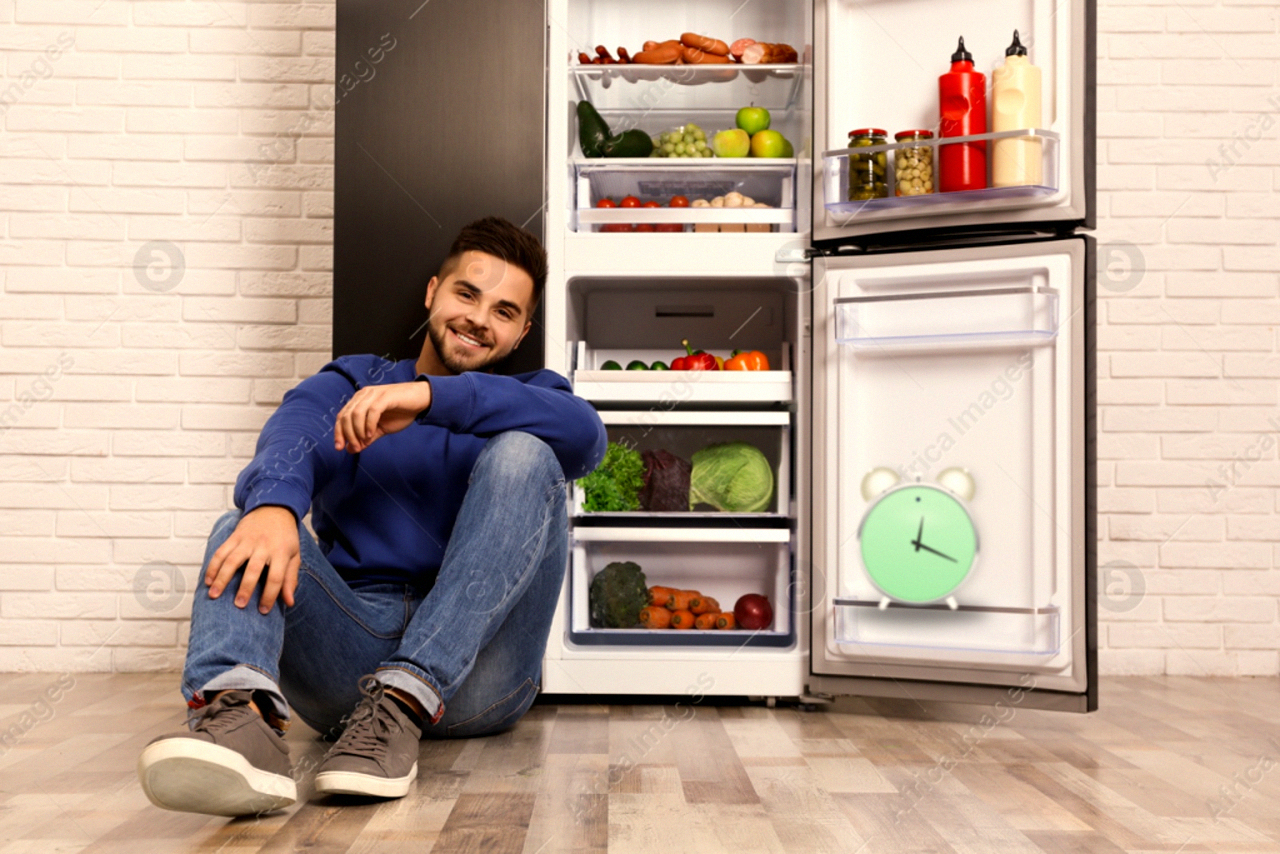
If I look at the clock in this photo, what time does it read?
12:19
